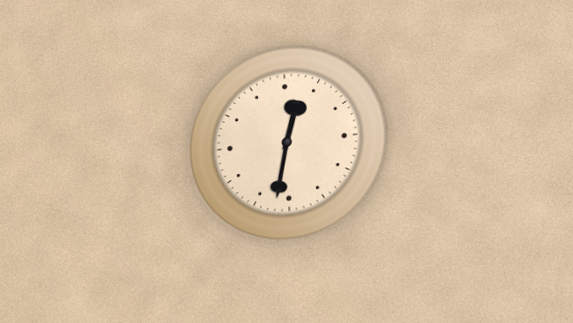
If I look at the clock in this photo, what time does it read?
12:32
